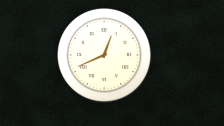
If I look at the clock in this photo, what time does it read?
12:41
